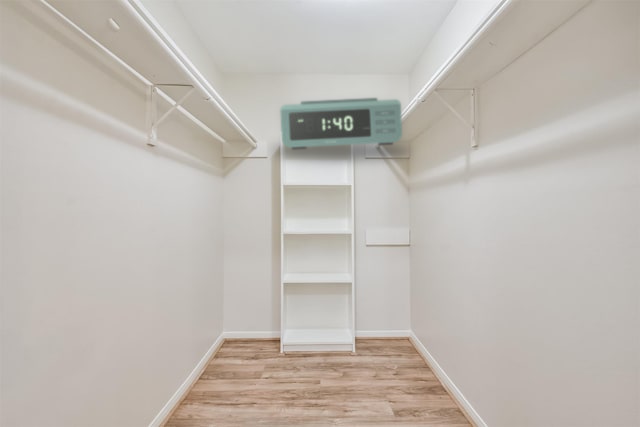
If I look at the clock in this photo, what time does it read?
1:40
